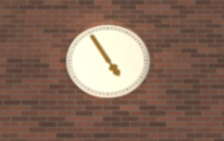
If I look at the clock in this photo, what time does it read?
4:55
